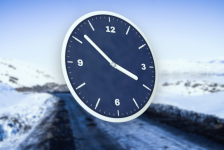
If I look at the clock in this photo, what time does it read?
3:52
